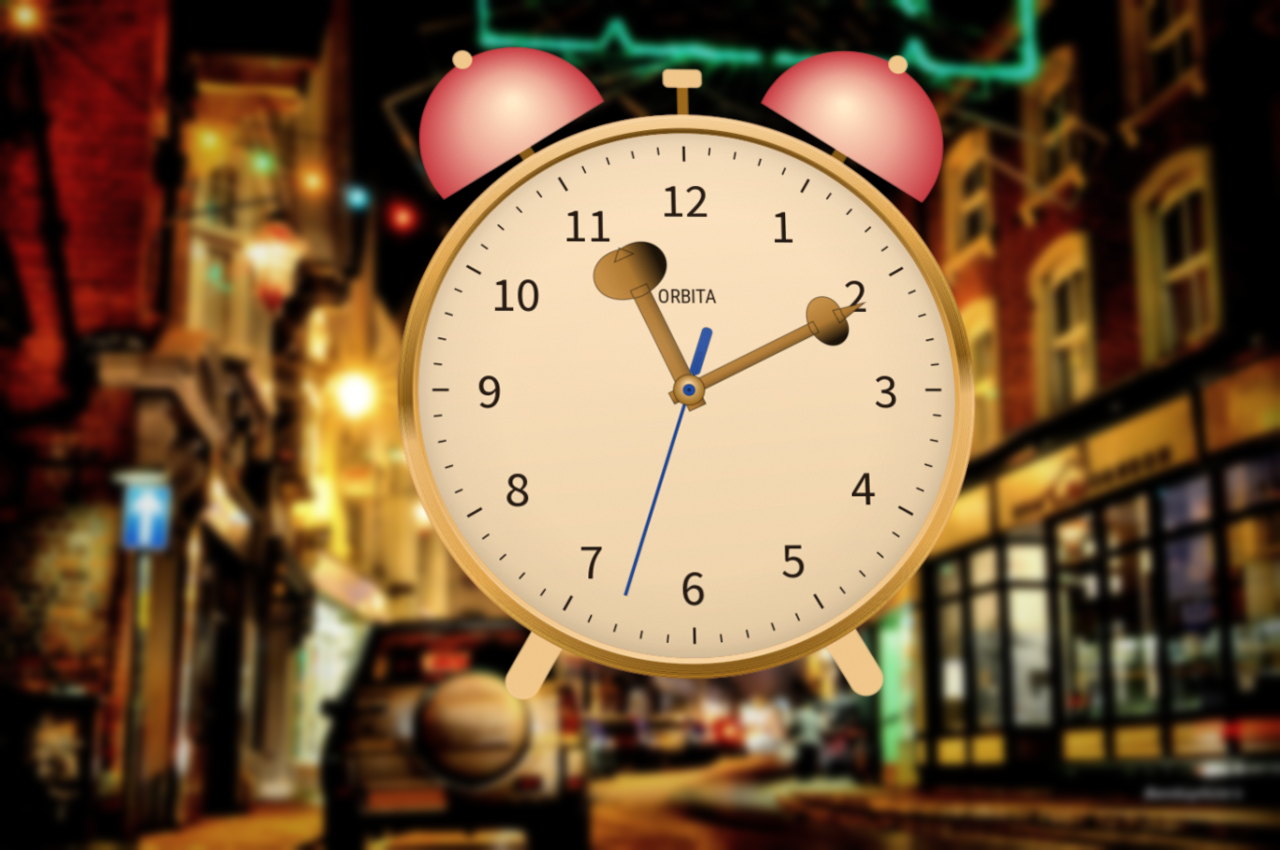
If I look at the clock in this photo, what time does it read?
11:10:33
